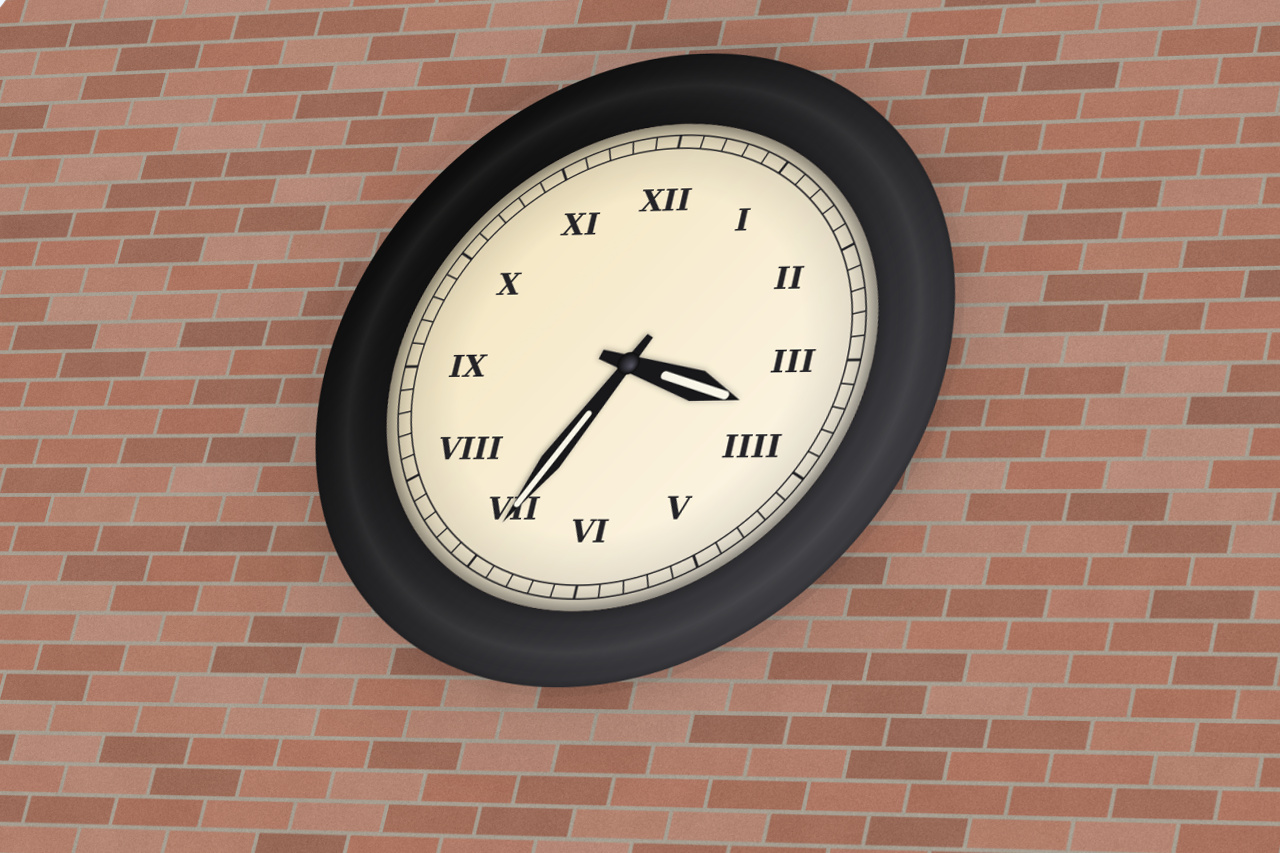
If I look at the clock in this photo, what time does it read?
3:35
